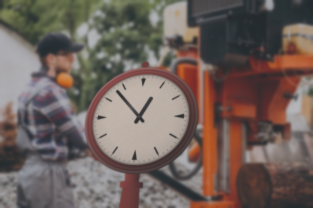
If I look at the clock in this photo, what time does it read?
12:53
